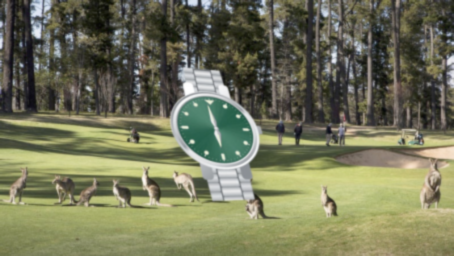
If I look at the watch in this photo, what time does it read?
5:59
